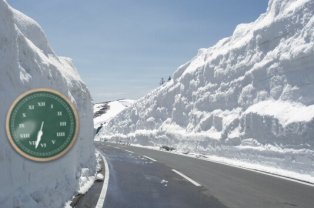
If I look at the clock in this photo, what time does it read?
6:33
